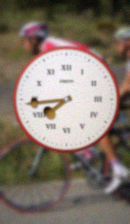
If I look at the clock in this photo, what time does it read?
7:44
